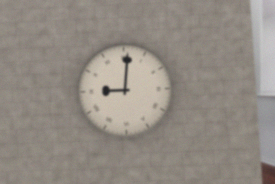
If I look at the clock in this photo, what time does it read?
9:01
